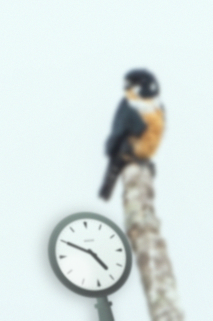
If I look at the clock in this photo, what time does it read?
4:50
